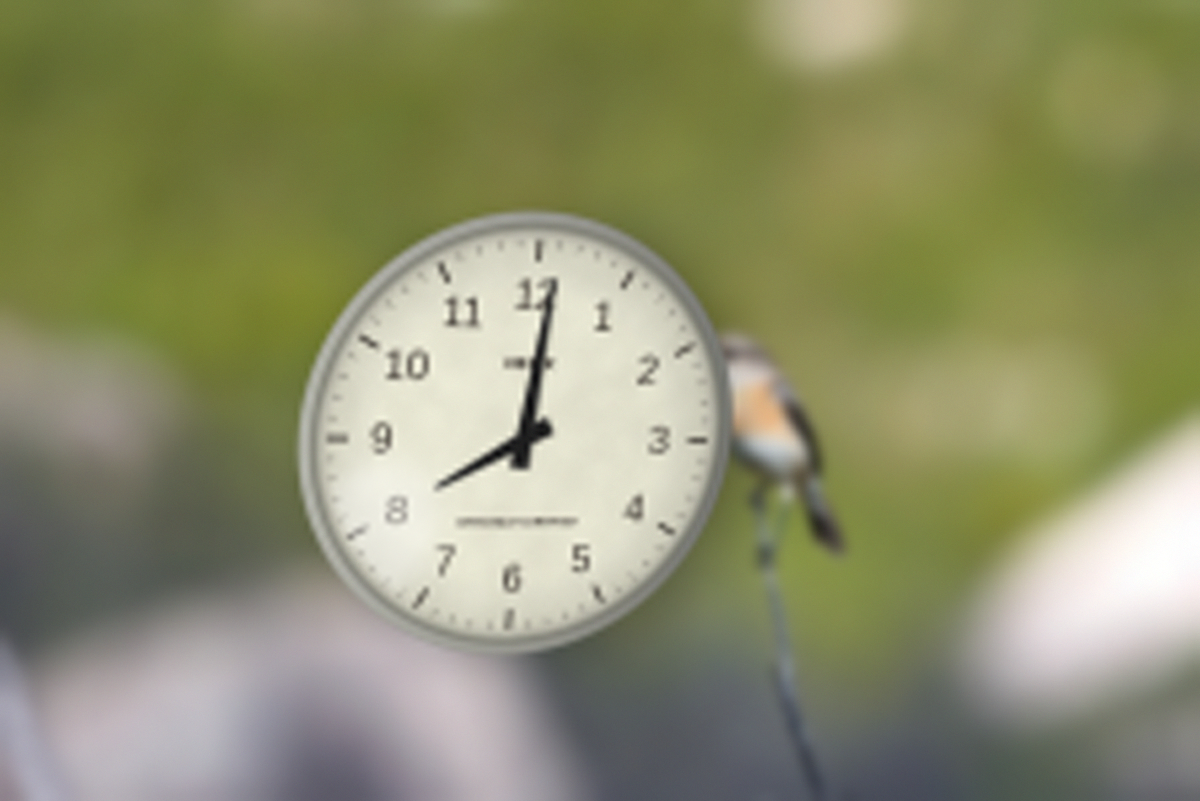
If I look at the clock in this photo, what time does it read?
8:01
